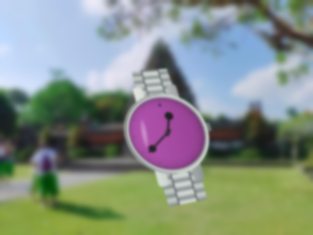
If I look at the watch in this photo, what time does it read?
12:39
